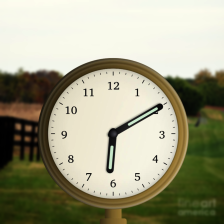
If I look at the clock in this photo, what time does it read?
6:10
